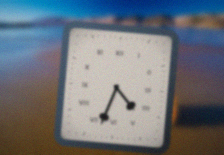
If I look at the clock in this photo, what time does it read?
4:33
